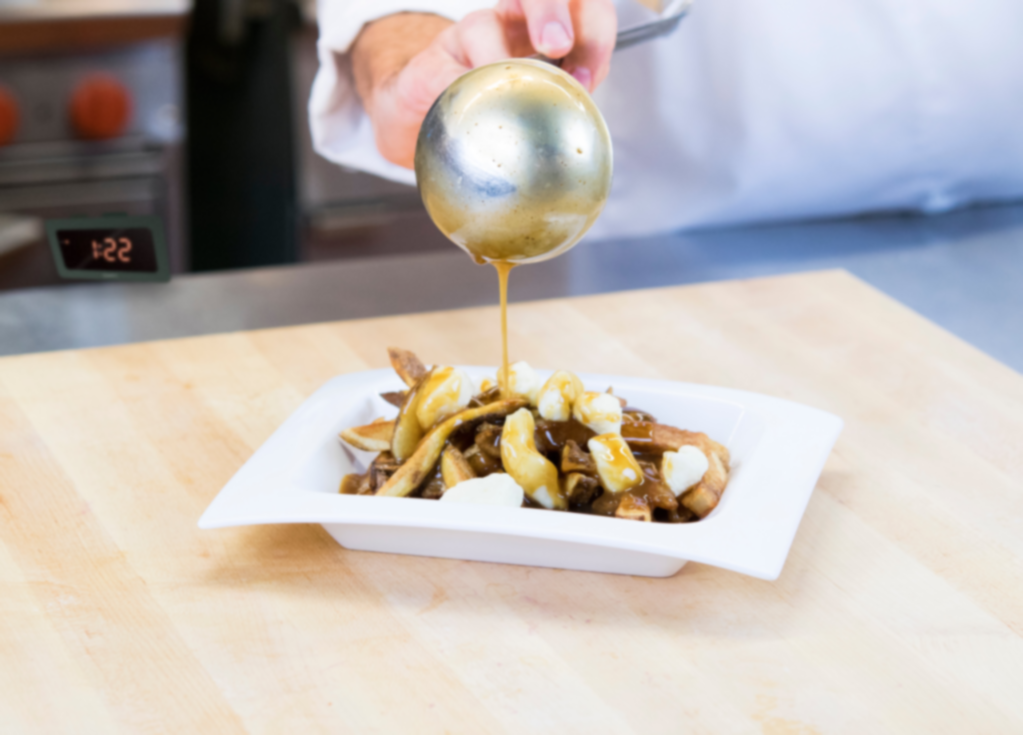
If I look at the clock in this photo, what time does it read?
1:22
